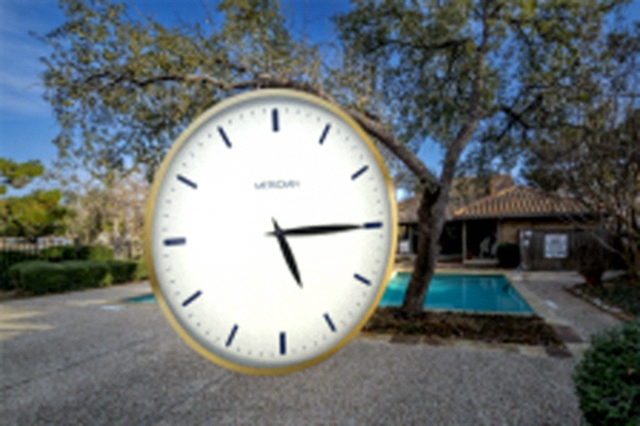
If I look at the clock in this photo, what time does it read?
5:15
